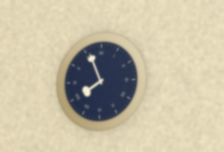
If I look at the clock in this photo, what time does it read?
7:56
